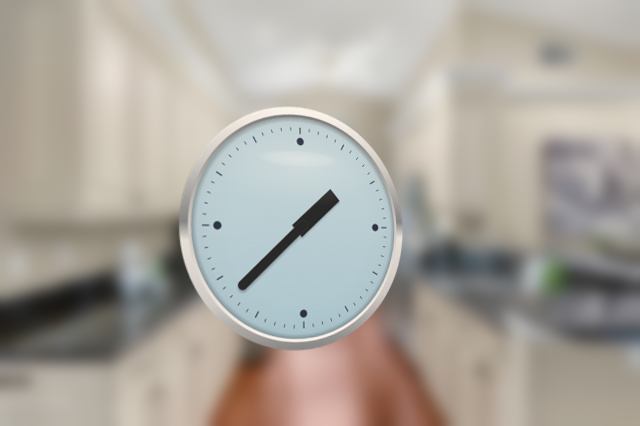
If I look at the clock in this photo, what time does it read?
1:38
